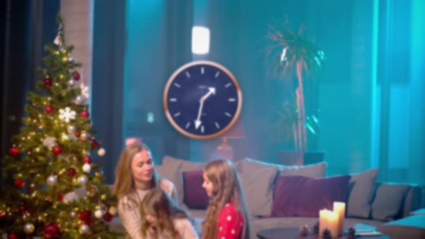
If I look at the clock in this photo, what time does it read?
1:32
